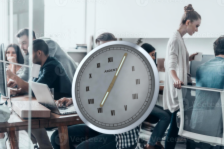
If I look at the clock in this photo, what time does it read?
7:05
